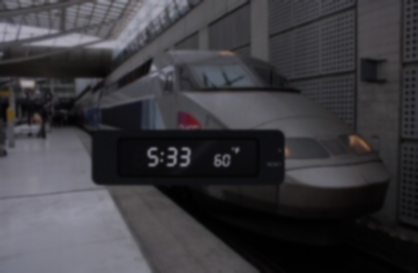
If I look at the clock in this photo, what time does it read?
5:33
